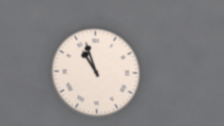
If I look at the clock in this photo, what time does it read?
10:57
